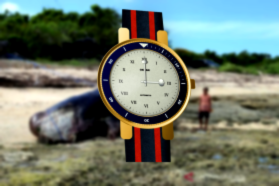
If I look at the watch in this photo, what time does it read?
3:00
